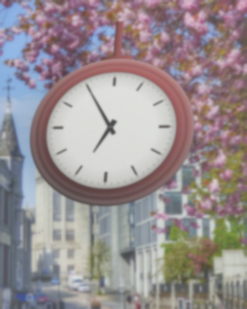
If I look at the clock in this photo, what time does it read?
6:55
